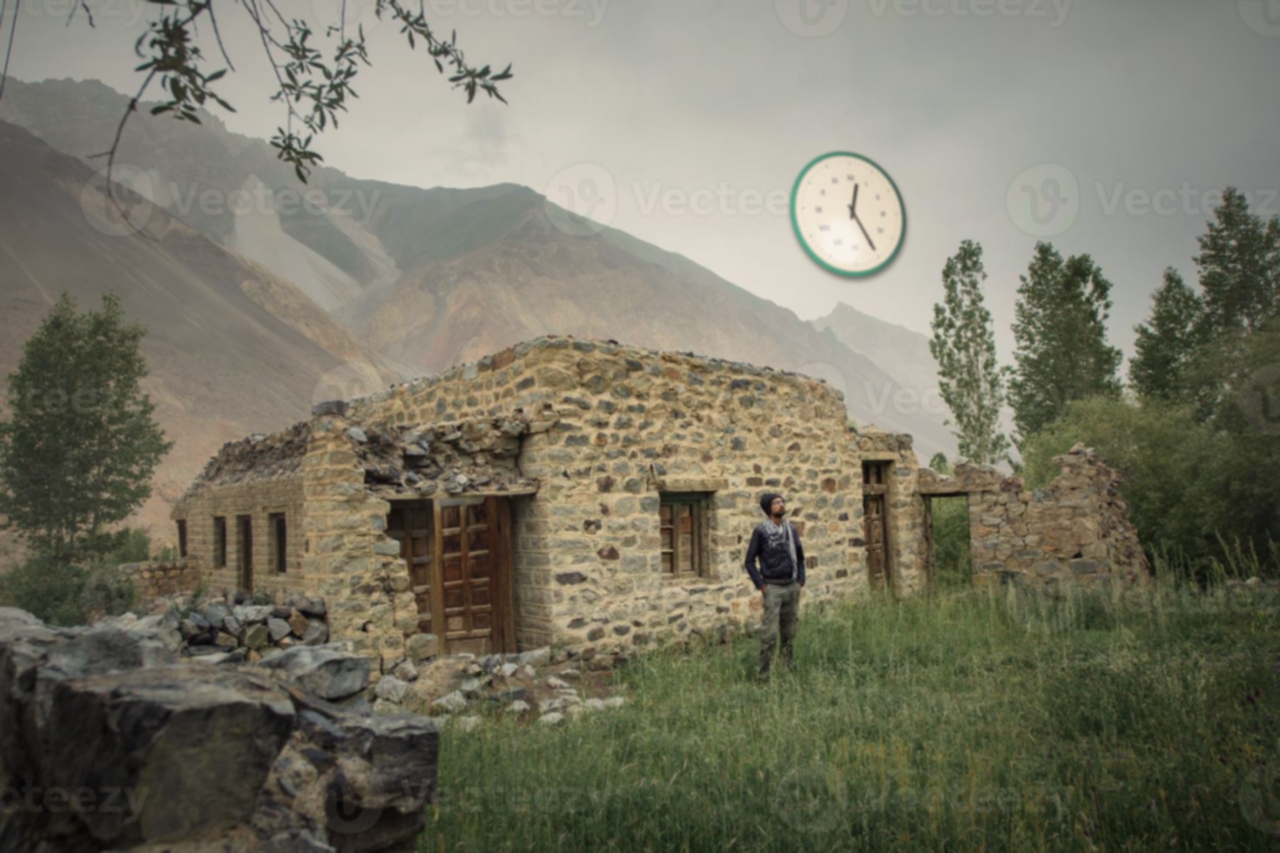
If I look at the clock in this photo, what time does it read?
12:25
